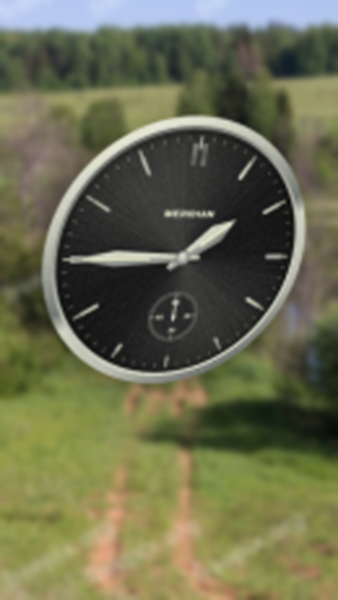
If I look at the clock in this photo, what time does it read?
1:45
